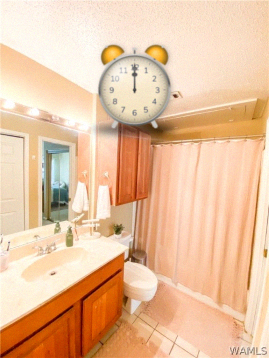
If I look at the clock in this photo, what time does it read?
12:00
